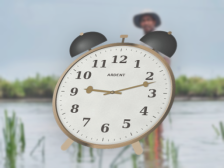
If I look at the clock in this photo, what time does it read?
9:12
